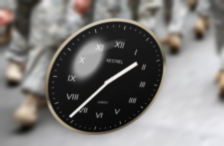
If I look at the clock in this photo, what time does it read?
1:36
